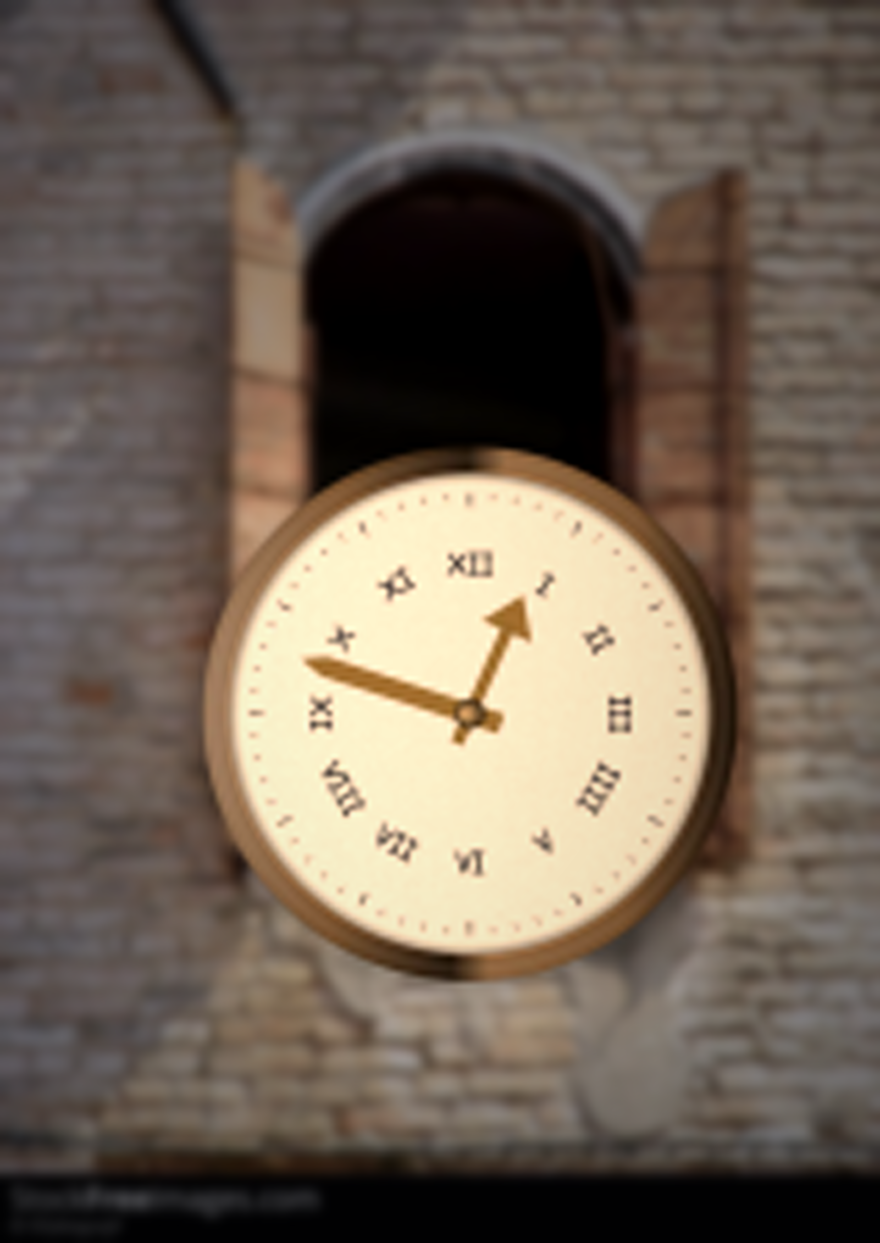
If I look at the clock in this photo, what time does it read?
12:48
